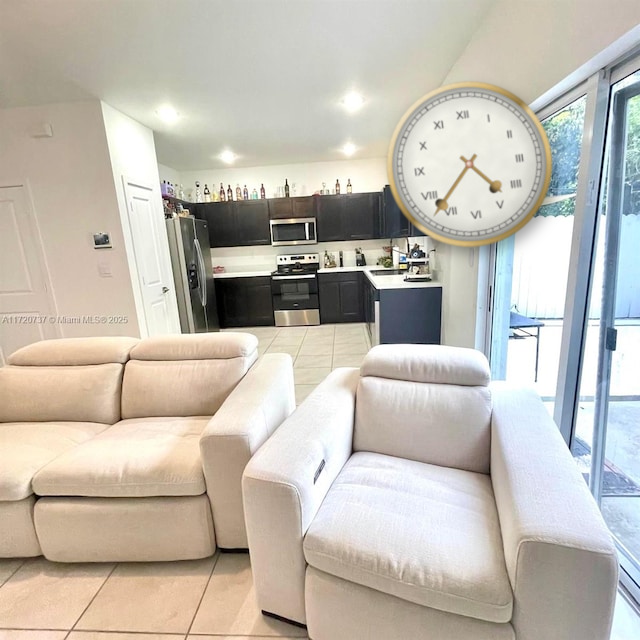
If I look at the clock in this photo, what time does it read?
4:37
